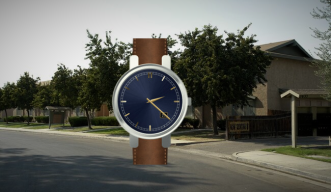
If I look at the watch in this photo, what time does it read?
2:22
